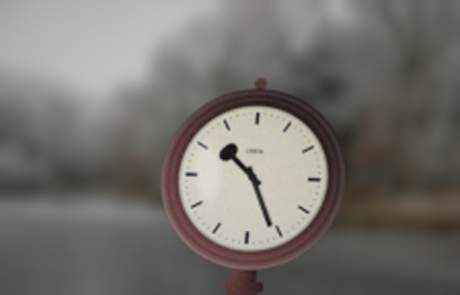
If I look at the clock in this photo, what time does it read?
10:26
